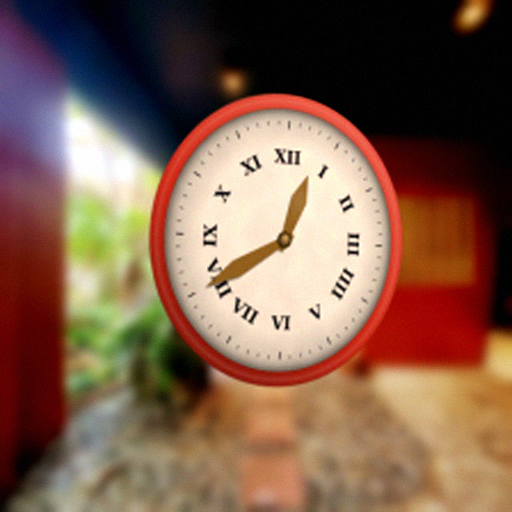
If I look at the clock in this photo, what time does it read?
12:40
